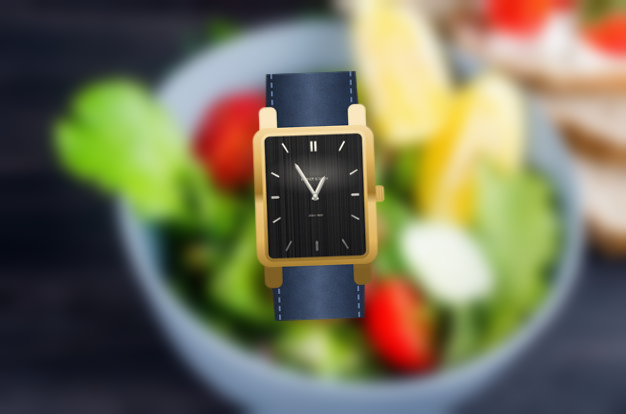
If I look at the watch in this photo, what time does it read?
12:55
